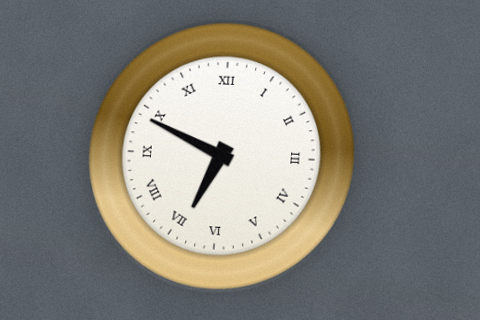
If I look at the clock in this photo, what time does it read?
6:49
